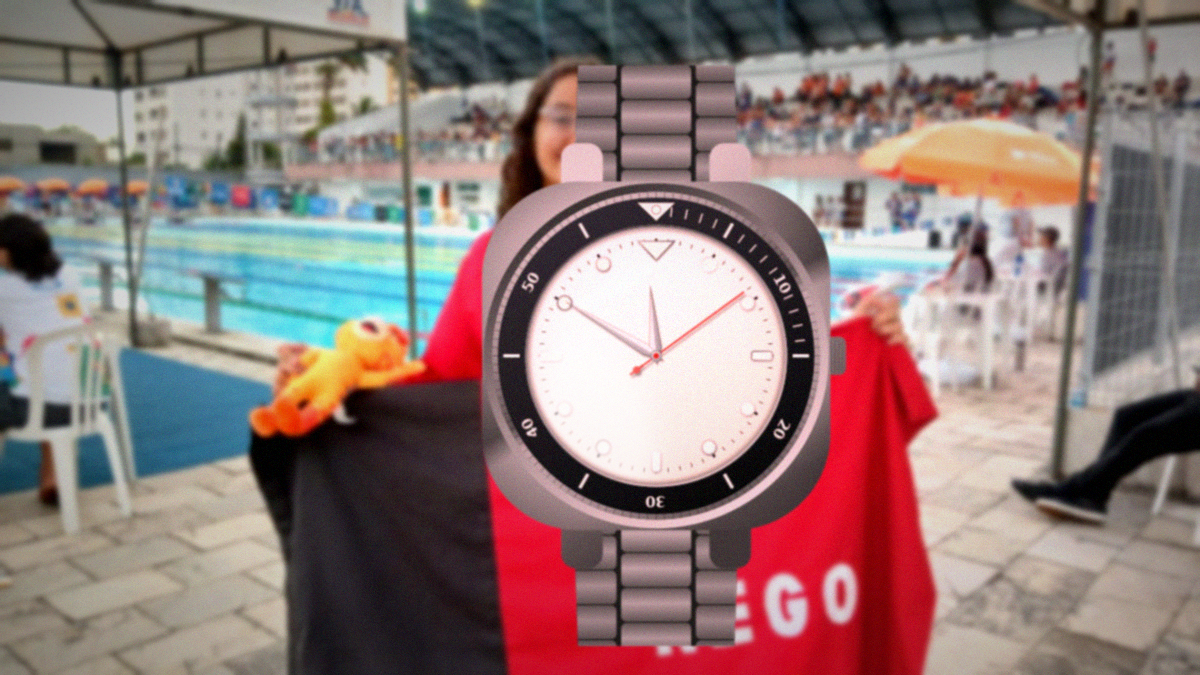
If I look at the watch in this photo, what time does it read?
11:50:09
